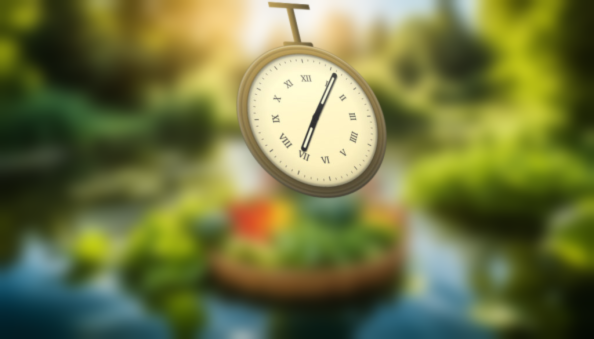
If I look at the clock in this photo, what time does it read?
7:06
